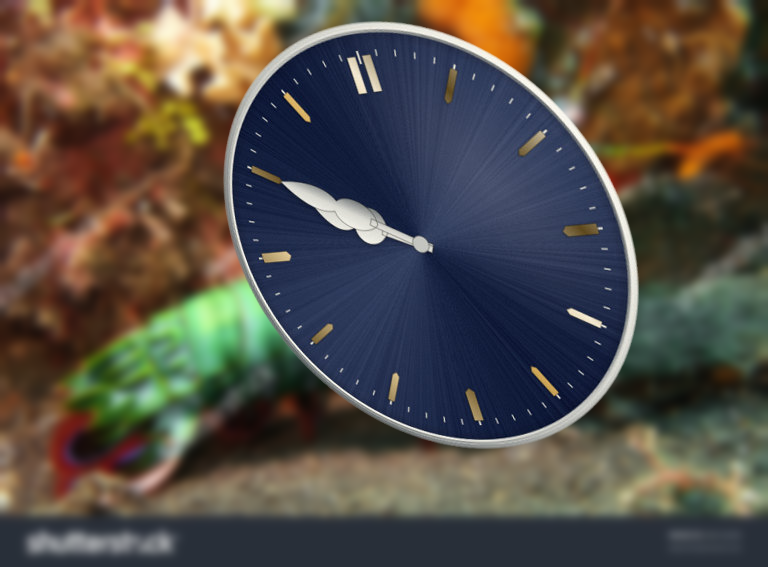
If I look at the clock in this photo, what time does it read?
9:50
